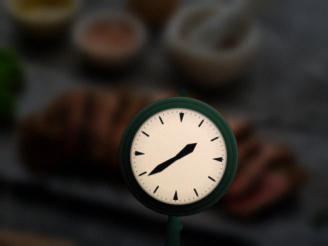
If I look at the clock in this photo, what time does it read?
1:39
